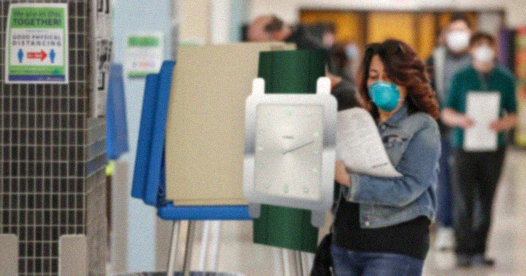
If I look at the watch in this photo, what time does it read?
2:11
